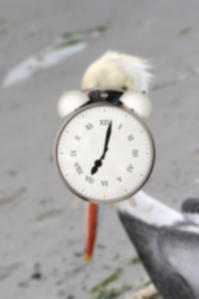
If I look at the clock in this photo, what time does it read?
7:02
